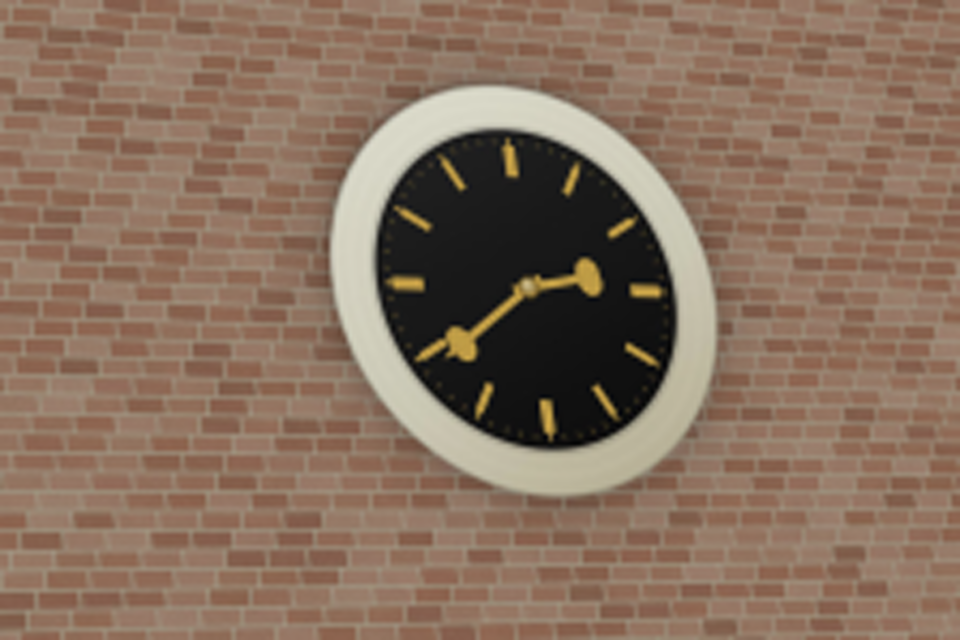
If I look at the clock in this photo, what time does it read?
2:39
